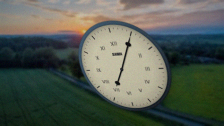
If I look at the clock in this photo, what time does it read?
7:05
